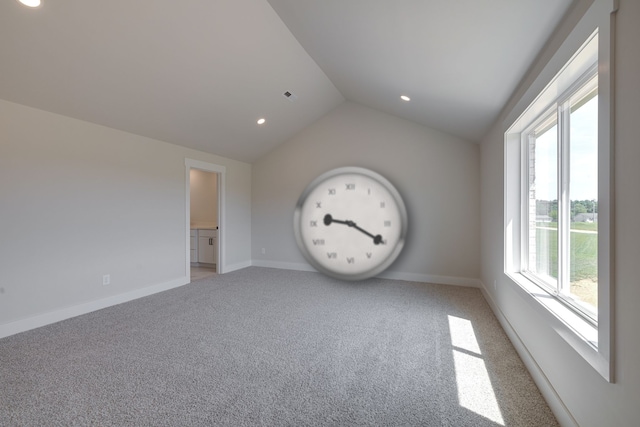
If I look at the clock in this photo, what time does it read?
9:20
